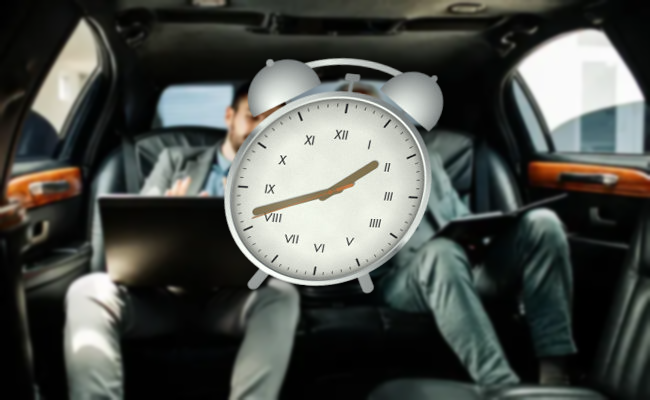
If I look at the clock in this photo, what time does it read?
1:41:41
